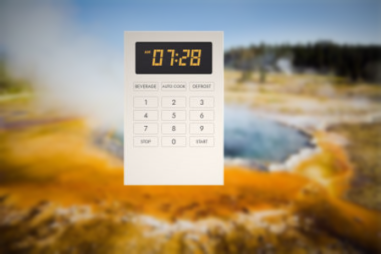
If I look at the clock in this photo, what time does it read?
7:28
